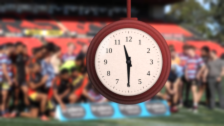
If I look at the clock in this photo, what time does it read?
11:30
